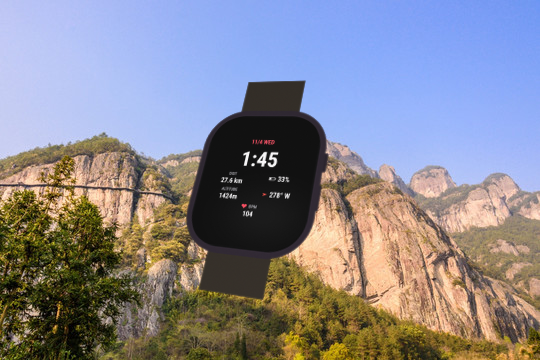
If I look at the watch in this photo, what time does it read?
1:45
